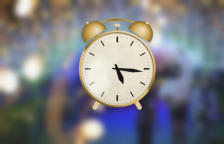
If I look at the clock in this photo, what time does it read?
5:16
